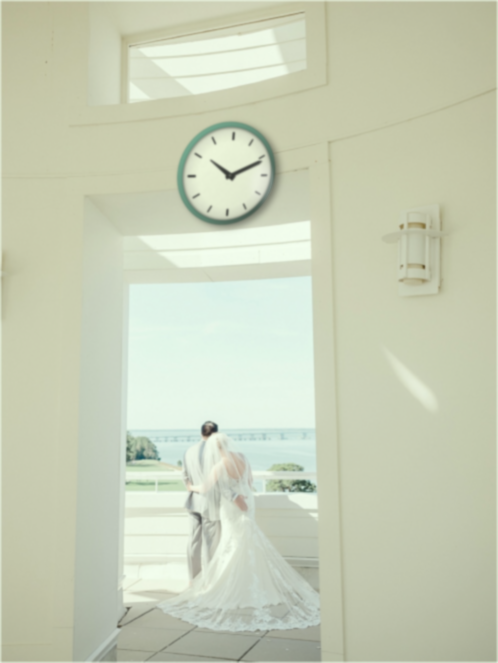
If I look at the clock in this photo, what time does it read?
10:11
